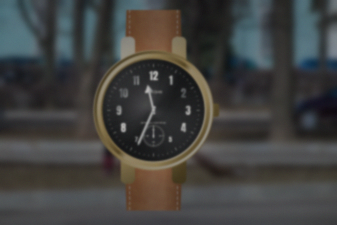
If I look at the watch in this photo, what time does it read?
11:34
